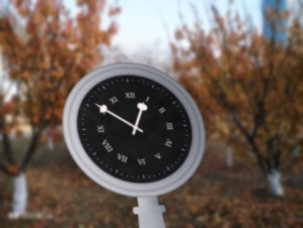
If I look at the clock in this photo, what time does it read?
12:51
